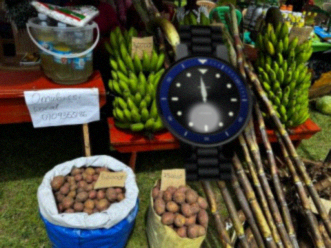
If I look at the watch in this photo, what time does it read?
11:59
